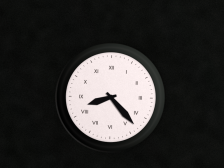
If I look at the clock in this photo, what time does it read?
8:23
